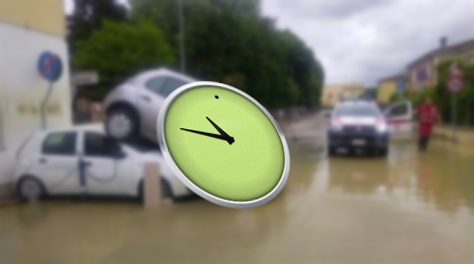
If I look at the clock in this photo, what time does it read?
10:47
